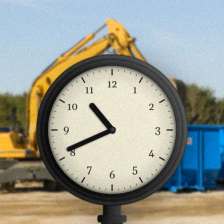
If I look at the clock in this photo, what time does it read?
10:41
